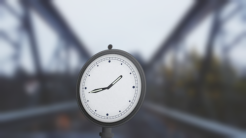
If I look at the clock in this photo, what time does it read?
1:43
